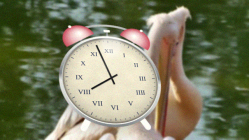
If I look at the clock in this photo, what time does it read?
7:57
